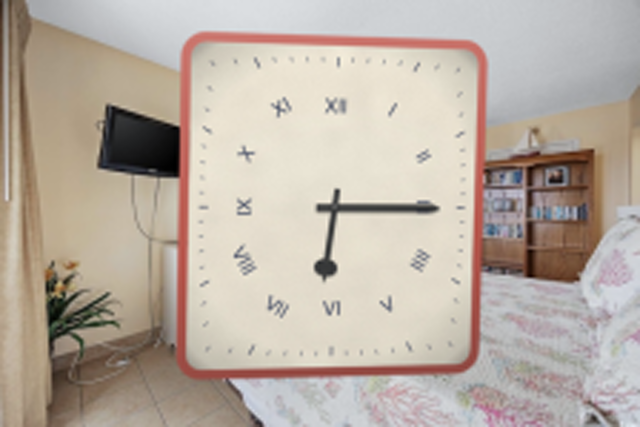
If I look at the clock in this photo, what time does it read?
6:15
